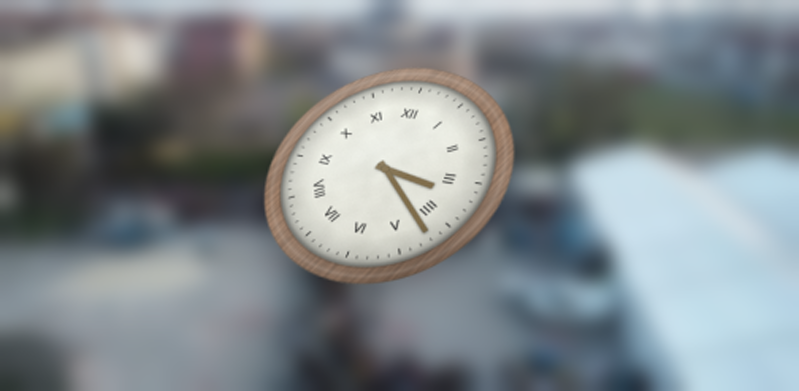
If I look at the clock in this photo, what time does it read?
3:22
